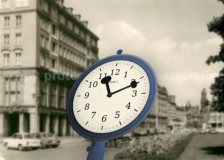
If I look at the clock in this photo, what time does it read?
11:11
